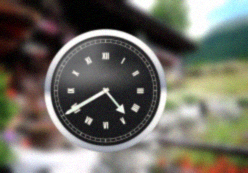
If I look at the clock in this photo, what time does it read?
4:40
